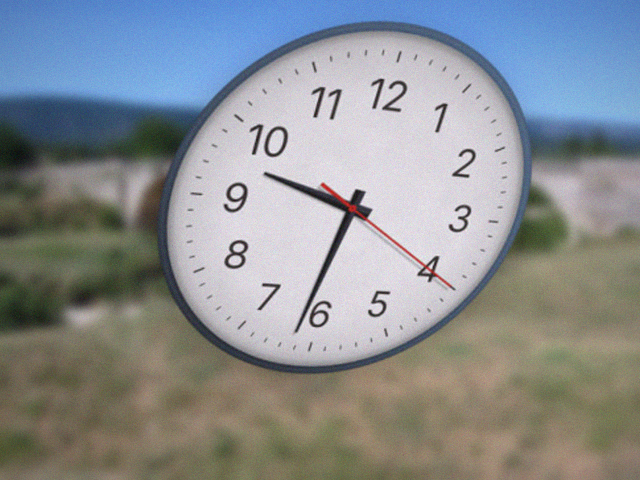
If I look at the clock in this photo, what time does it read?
9:31:20
